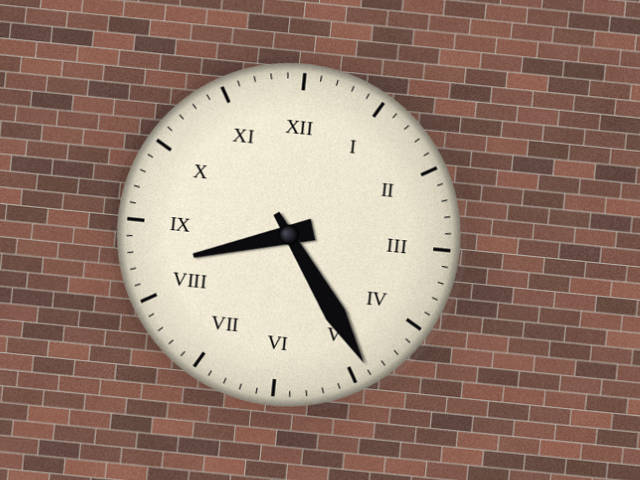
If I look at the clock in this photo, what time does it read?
8:24
